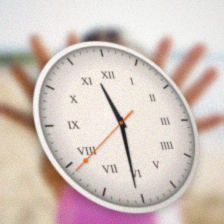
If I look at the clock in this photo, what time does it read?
11:30:39
